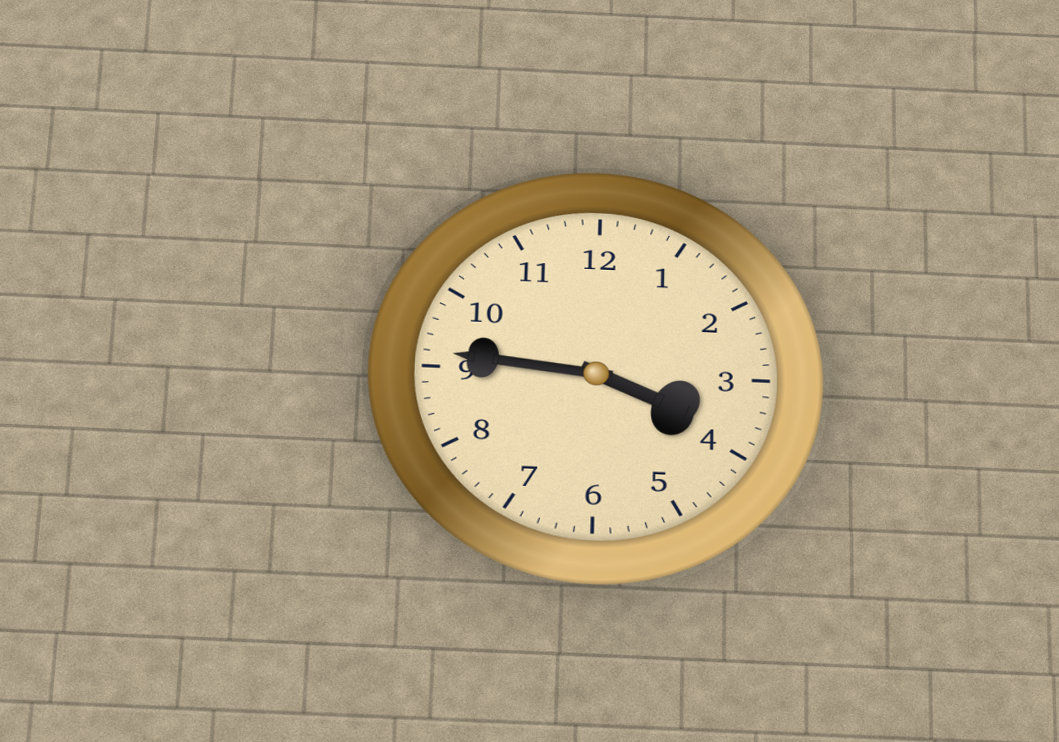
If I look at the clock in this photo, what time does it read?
3:46
